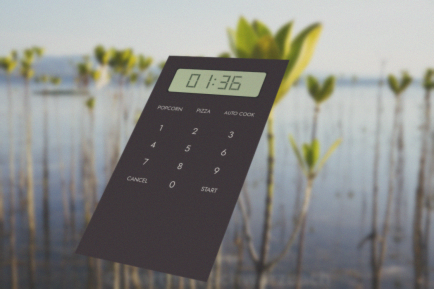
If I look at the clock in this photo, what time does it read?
1:36
